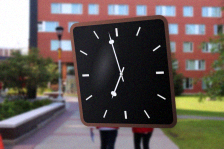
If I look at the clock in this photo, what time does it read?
6:58
